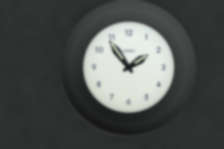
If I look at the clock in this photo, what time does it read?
1:54
